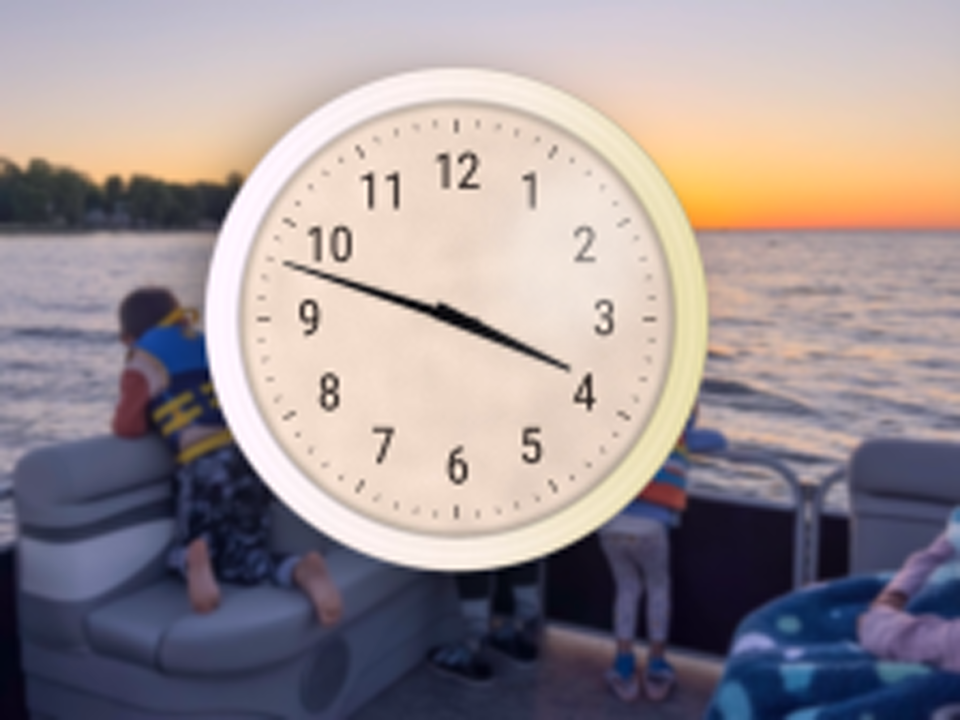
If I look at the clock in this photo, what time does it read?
3:48
